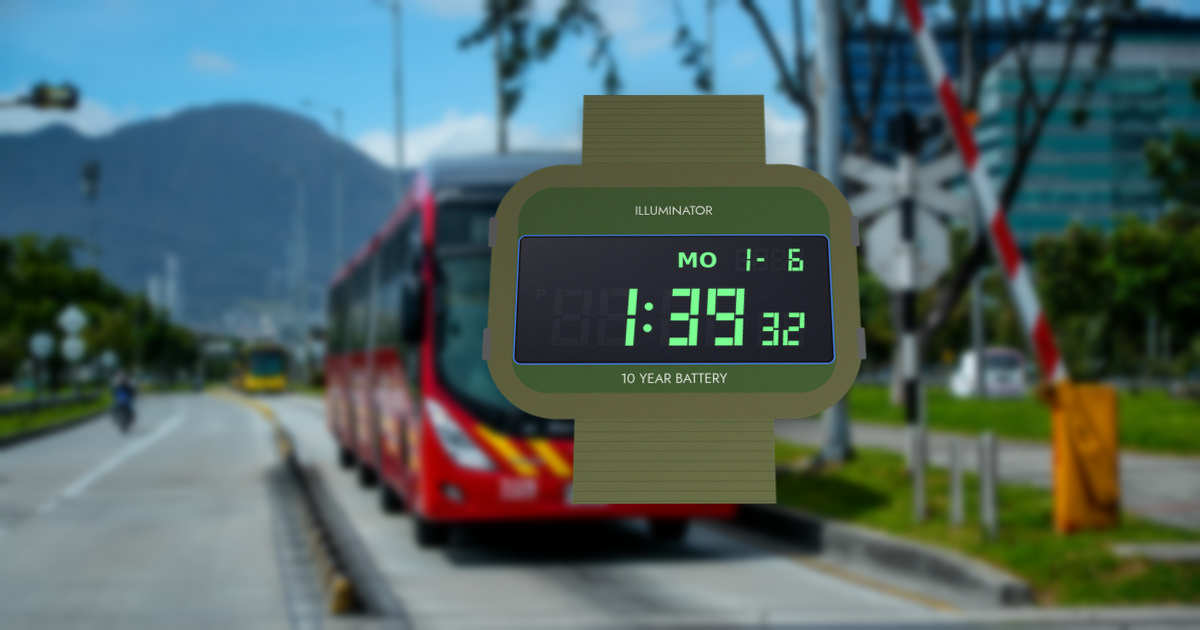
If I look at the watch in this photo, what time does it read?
1:39:32
